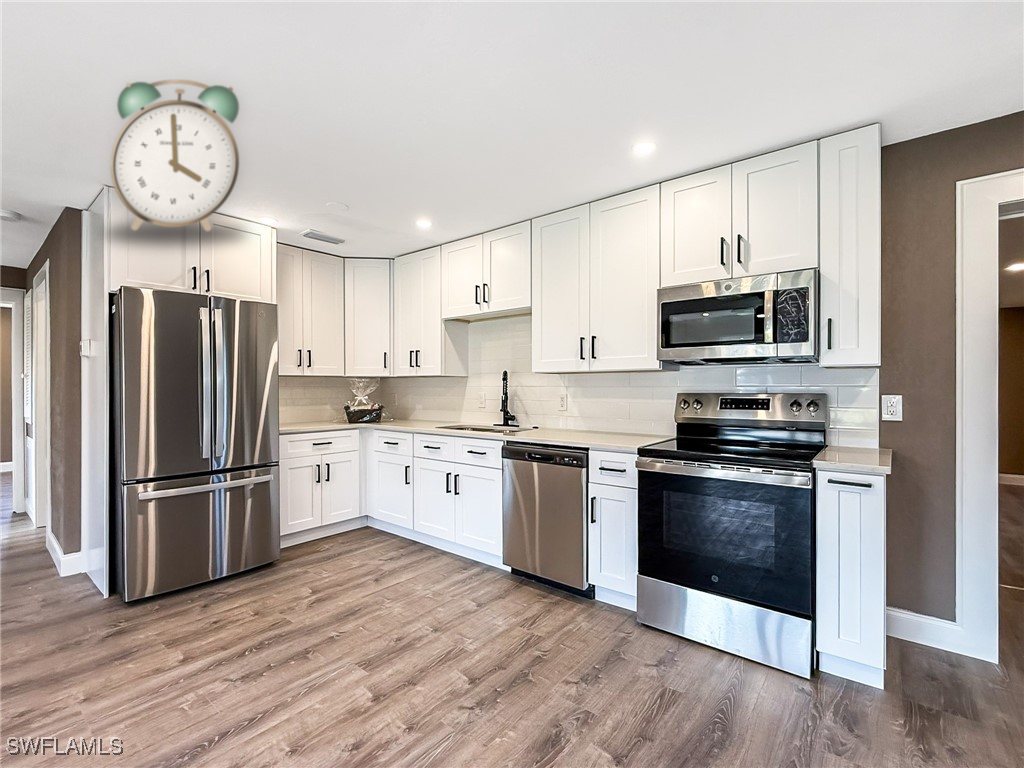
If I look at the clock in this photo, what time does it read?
3:59
